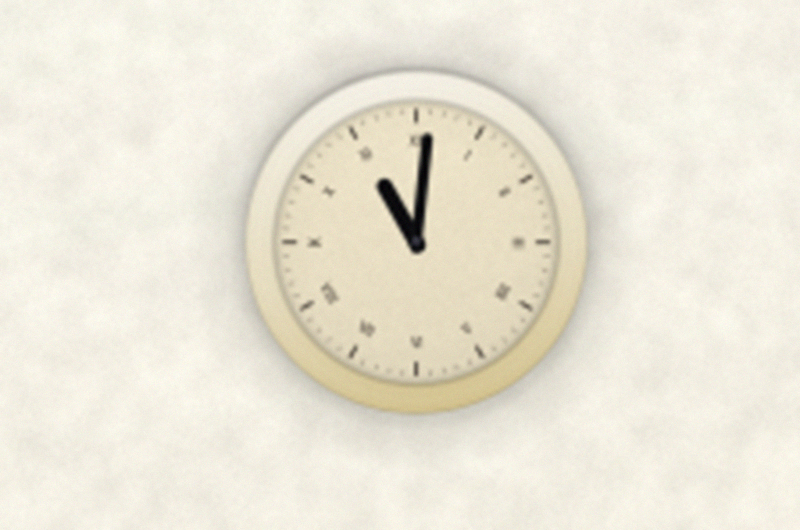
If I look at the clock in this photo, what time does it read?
11:01
